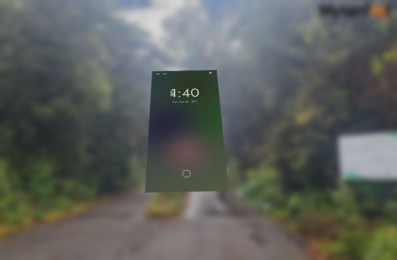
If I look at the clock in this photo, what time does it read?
1:40
